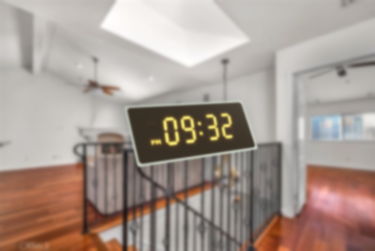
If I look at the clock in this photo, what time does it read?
9:32
